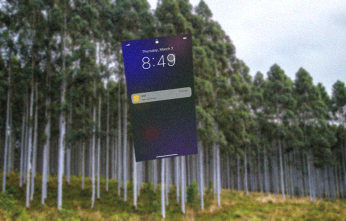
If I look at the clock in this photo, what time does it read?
8:49
